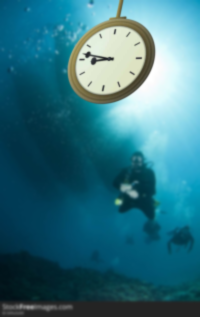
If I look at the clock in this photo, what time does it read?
8:47
